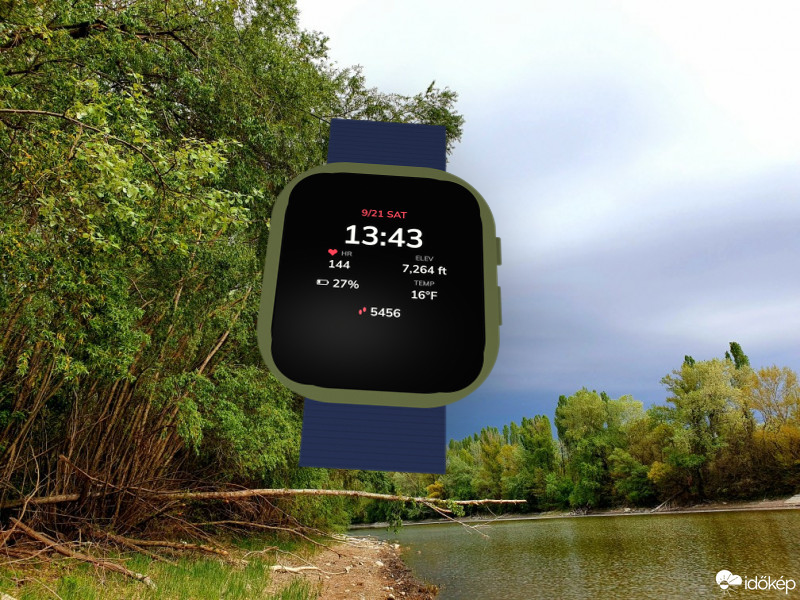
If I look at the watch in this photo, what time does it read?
13:43
